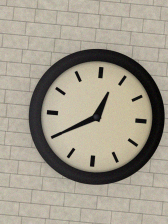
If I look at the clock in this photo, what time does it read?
12:40
